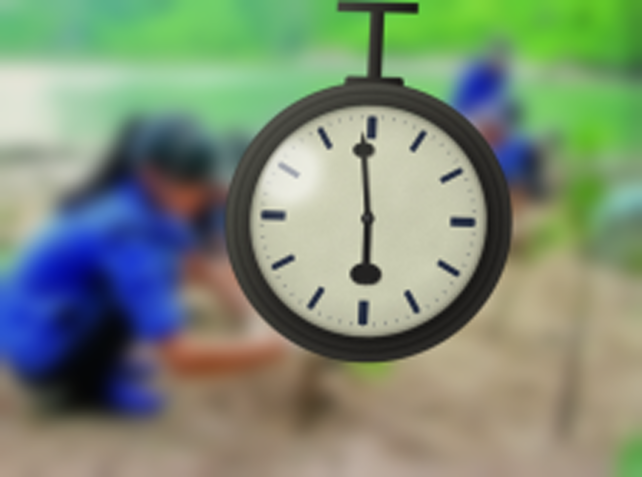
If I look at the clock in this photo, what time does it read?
5:59
